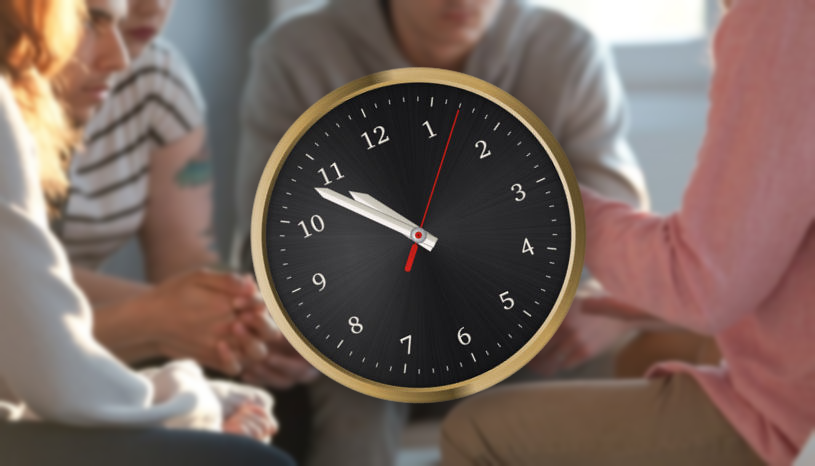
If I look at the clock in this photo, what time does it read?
10:53:07
